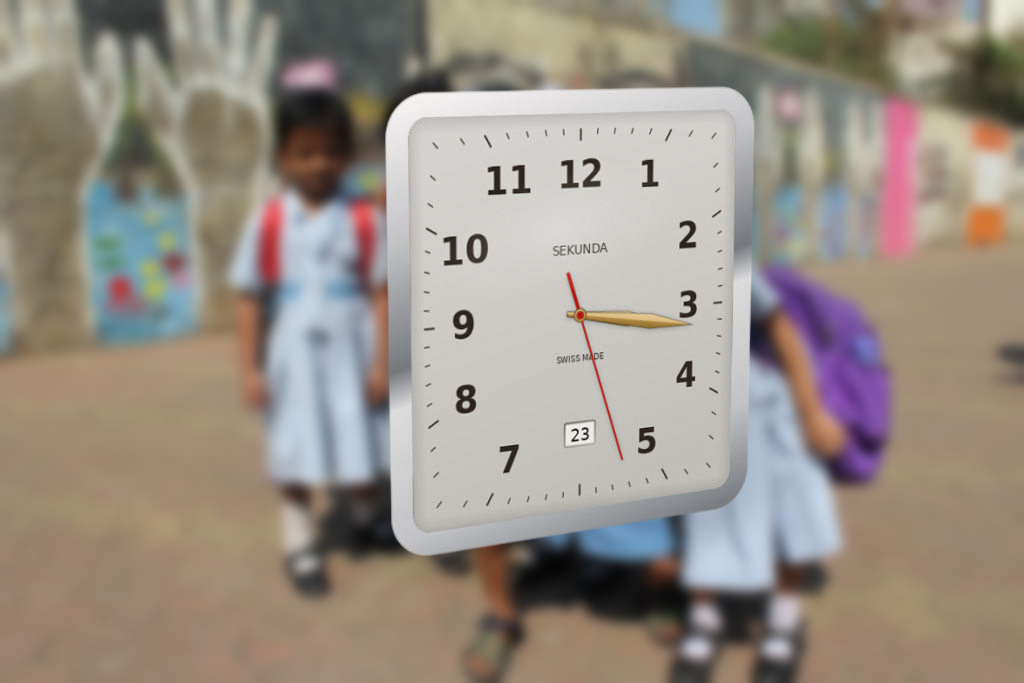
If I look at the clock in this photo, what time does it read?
3:16:27
